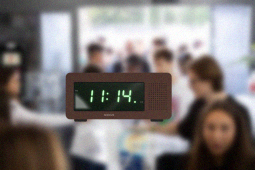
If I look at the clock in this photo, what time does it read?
11:14
